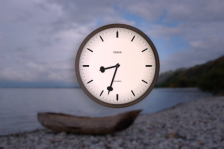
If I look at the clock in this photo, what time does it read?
8:33
